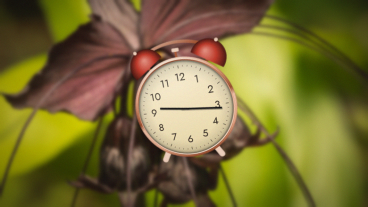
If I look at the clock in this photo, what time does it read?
9:16
